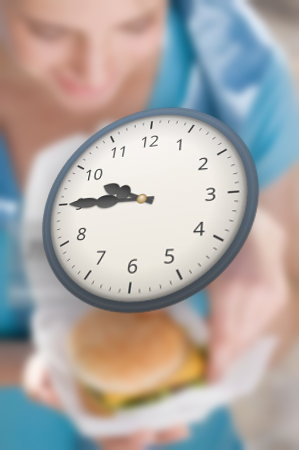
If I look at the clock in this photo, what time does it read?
9:45
